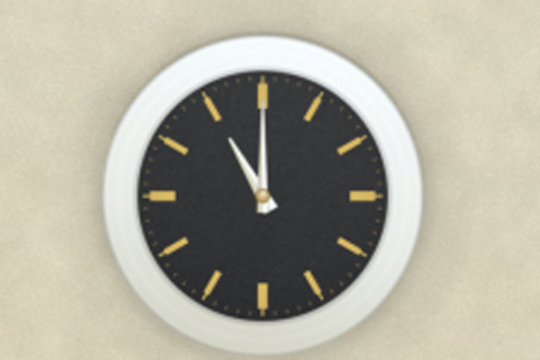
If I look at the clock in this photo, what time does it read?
11:00
